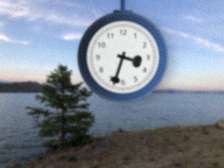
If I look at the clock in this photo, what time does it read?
3:33
